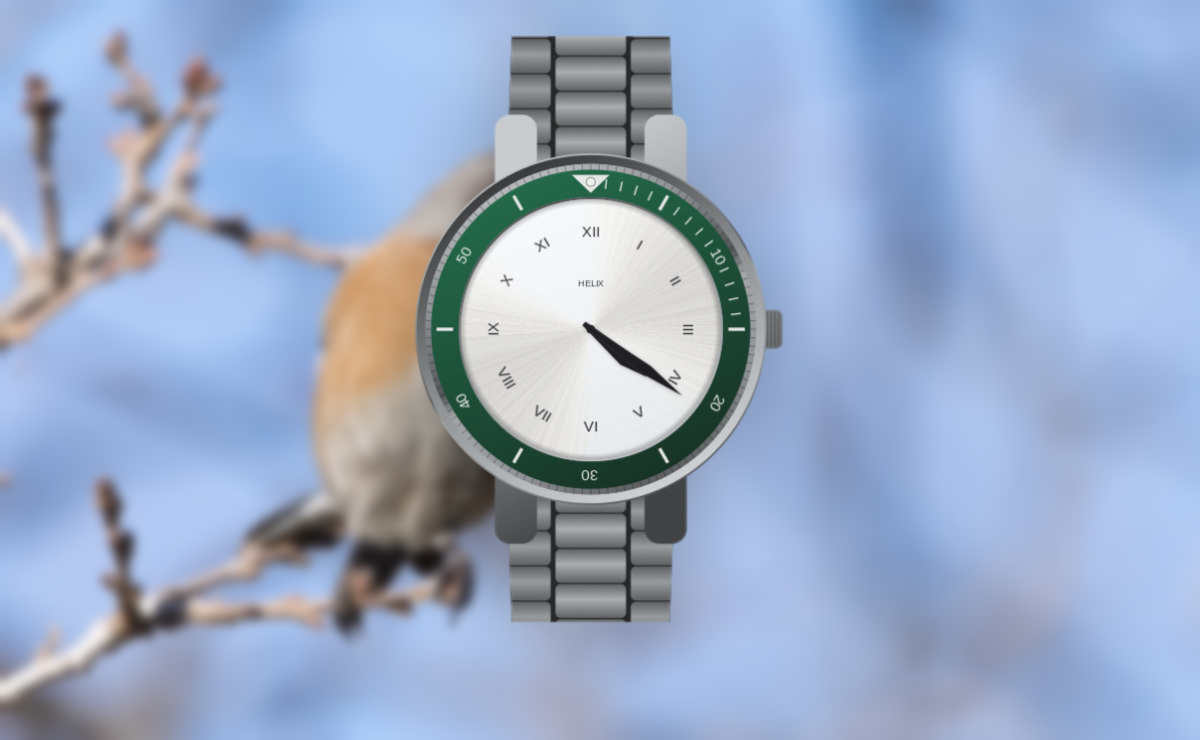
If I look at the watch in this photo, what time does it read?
4:21
